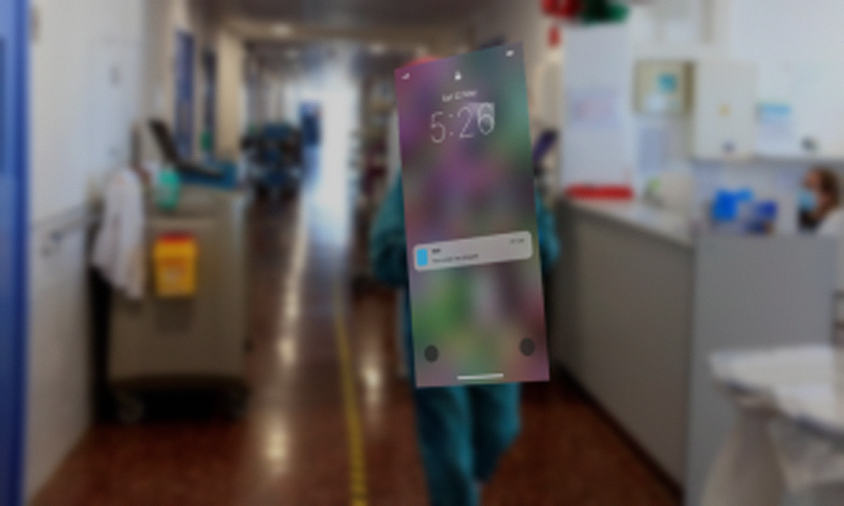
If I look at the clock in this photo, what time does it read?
5:26
